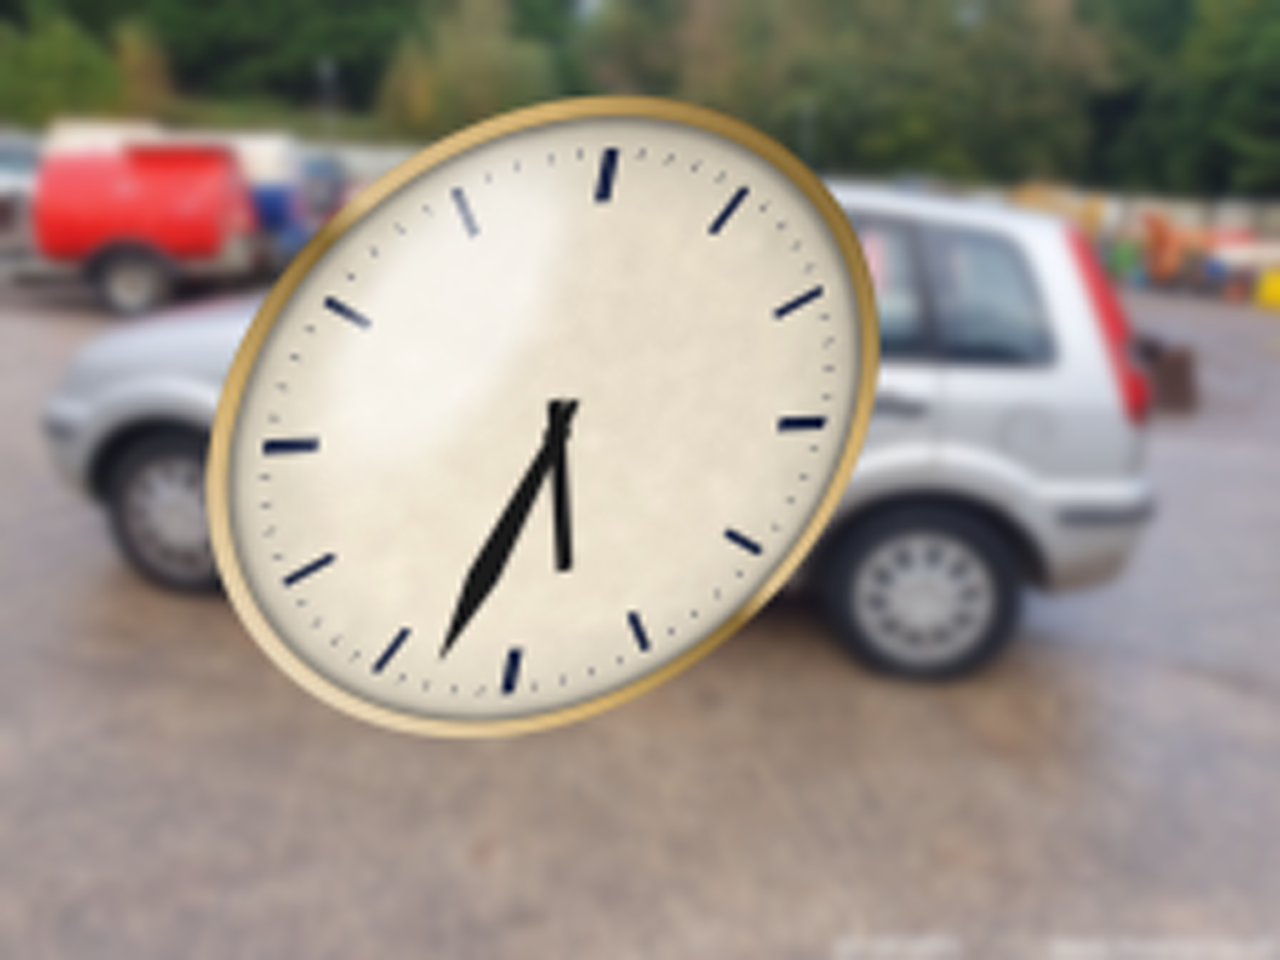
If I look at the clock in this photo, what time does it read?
5:33
